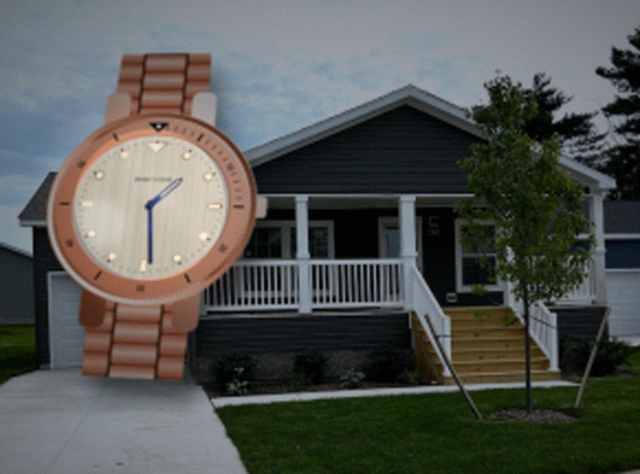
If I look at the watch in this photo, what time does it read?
1:29
